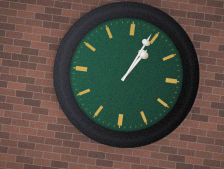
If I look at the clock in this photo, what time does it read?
1:04
